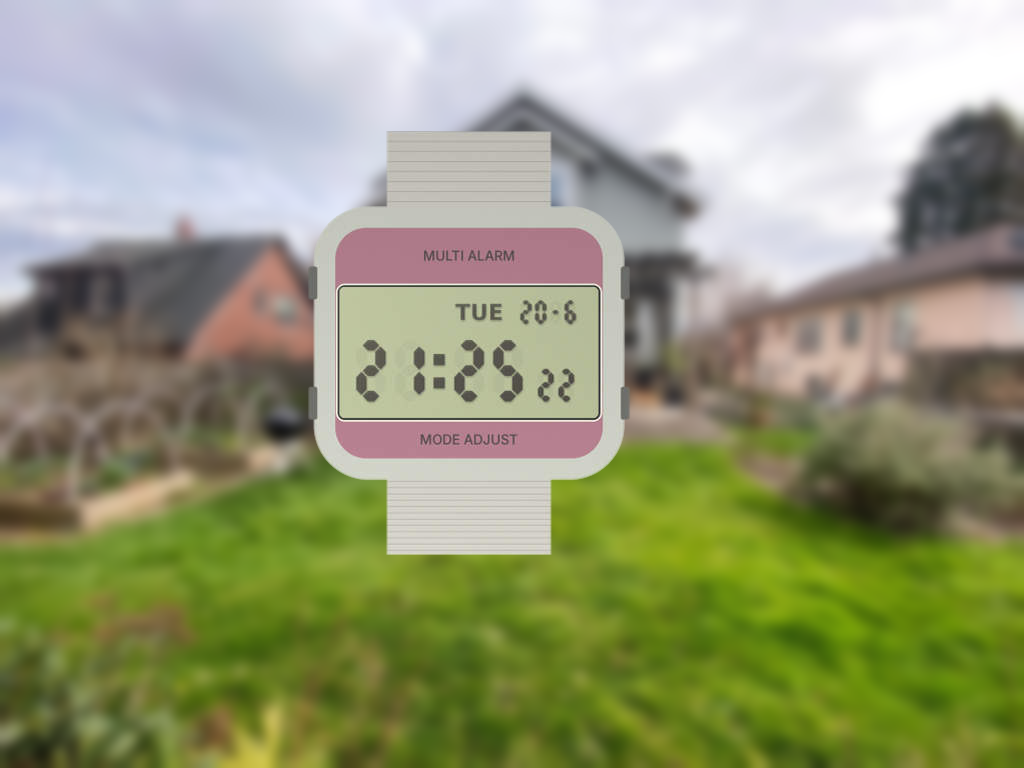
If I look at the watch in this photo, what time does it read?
21:25:22
